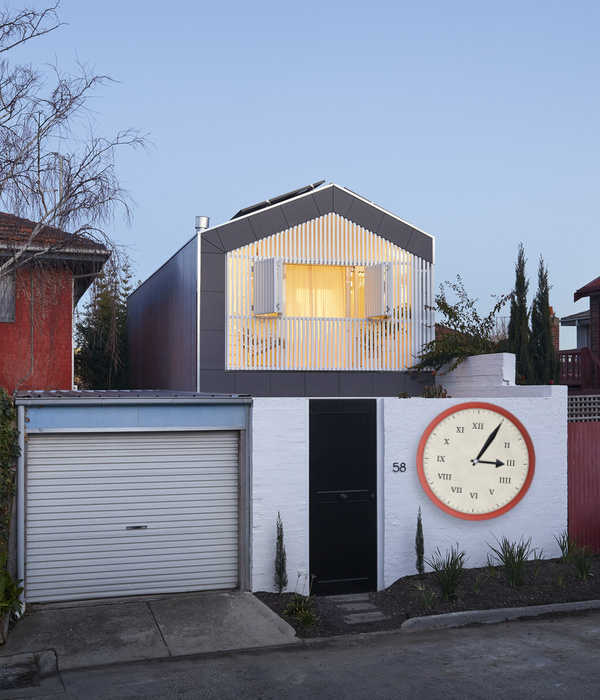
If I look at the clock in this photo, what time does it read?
3:05
